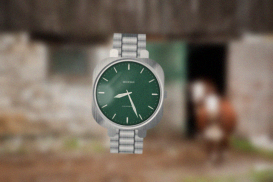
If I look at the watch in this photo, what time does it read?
8:26
